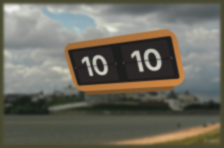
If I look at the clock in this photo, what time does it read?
10:10
